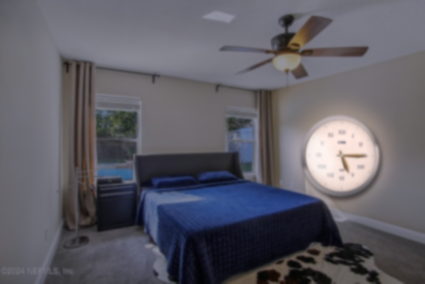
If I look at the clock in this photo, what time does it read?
5:15
